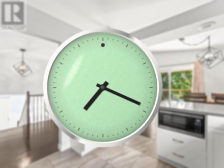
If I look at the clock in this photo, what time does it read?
7:19
